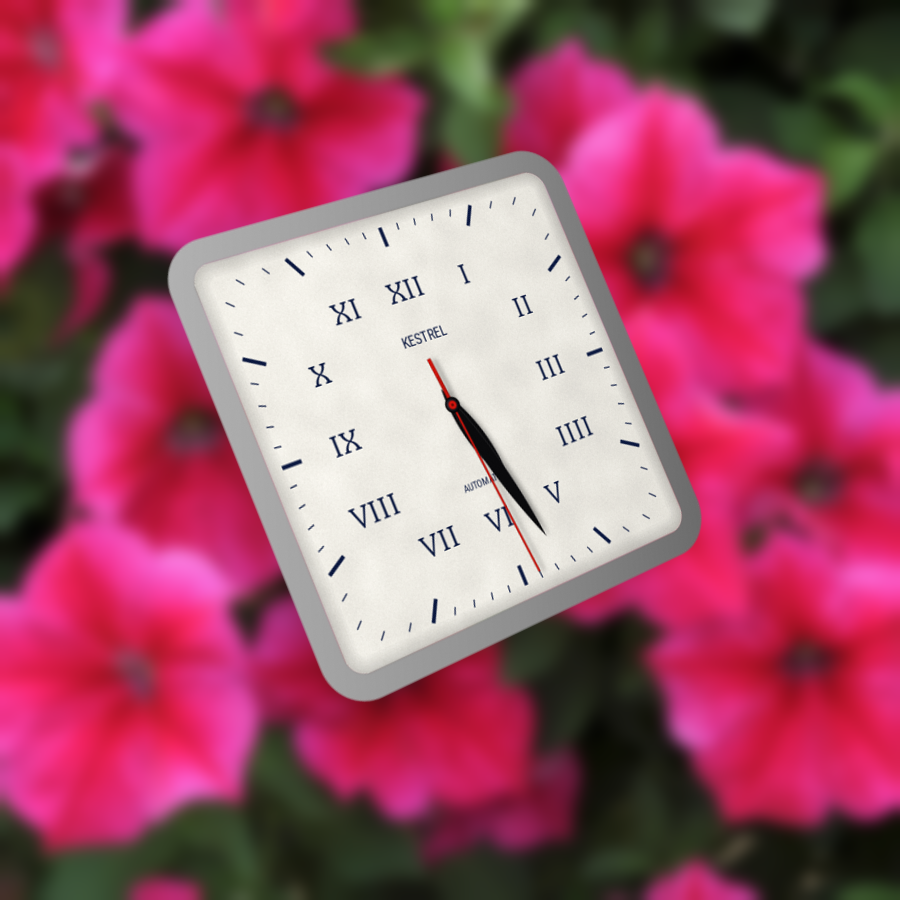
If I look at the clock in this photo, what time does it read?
5:27:29
